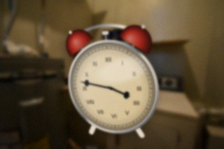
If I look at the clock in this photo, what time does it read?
3:47
